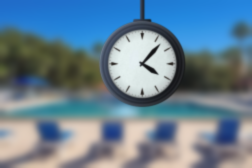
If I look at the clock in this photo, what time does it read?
4:07
